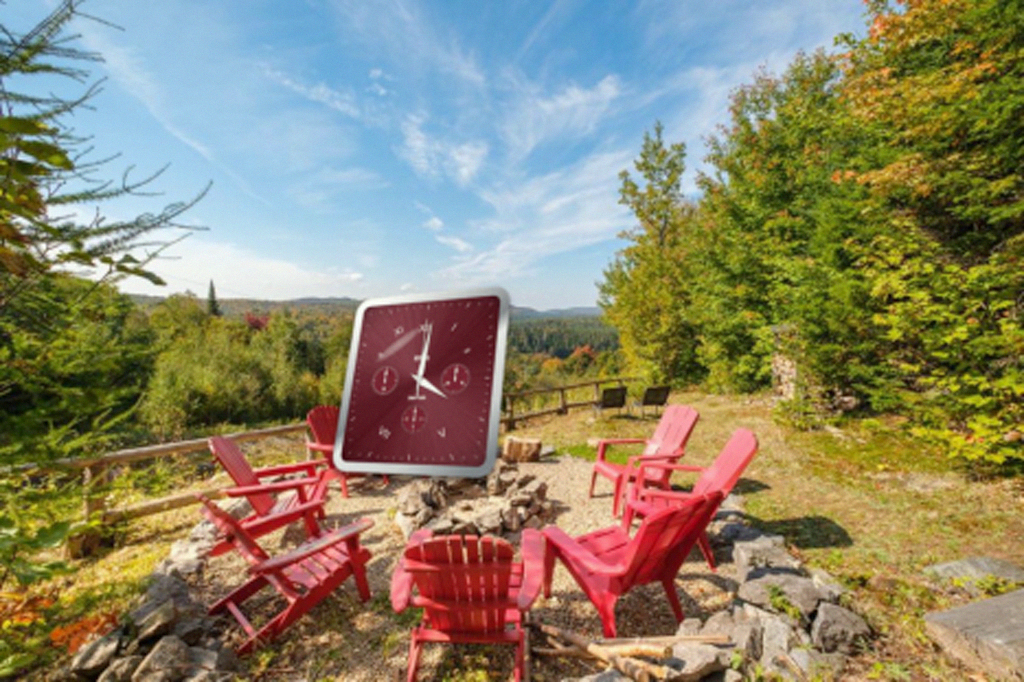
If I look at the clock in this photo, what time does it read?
4:01
